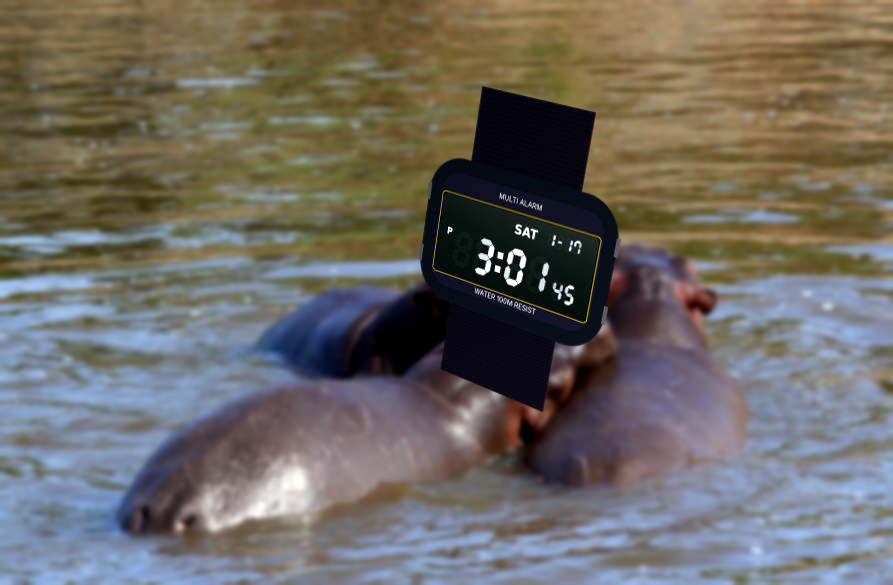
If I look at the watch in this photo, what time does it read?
3:01:45
